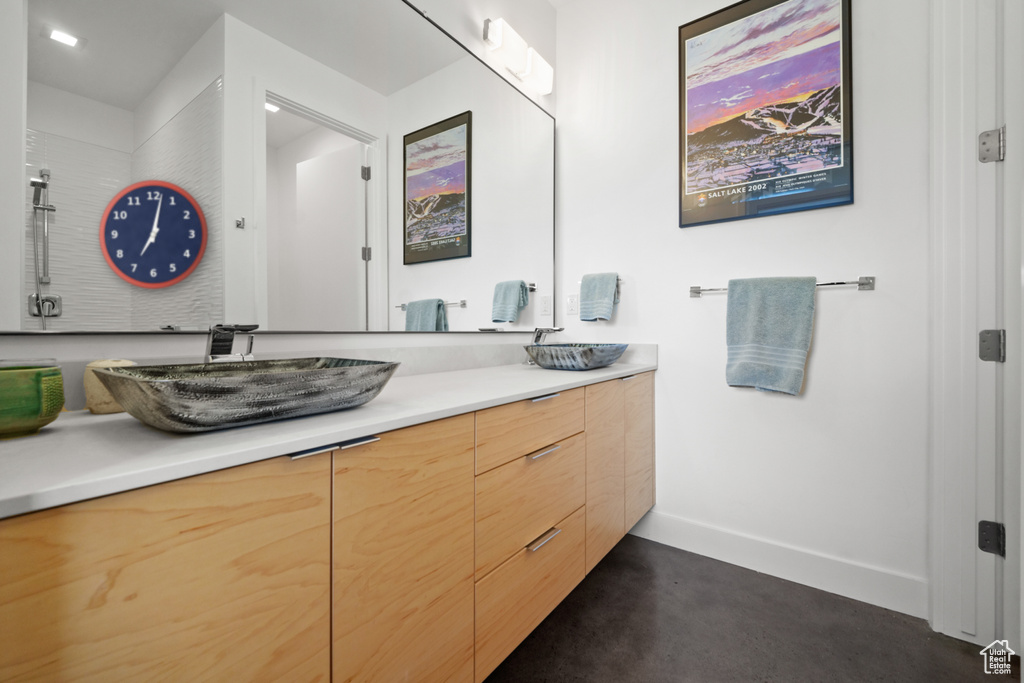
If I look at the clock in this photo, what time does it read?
7:02
